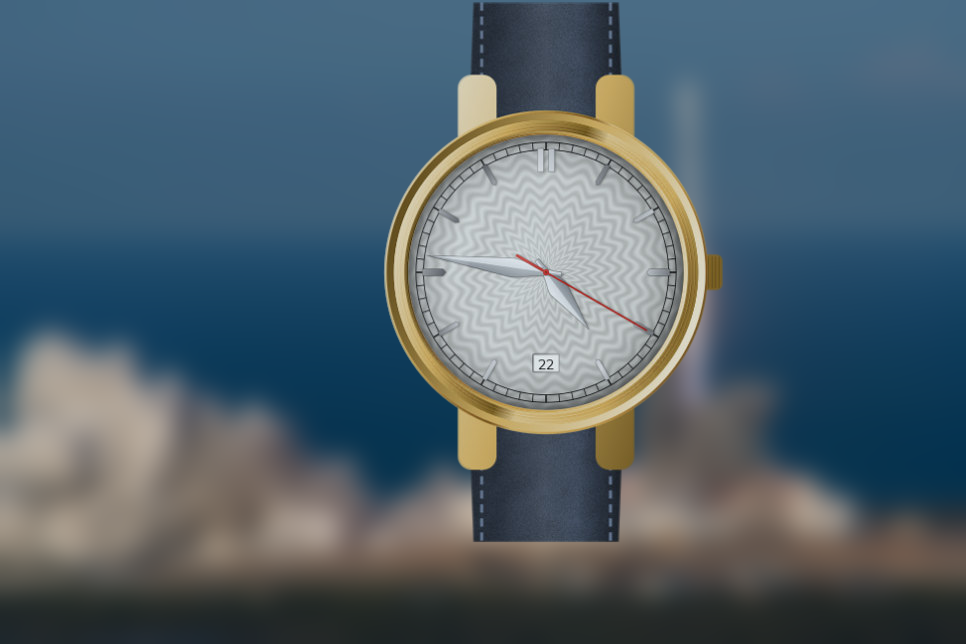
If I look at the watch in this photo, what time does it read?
4:46:20
